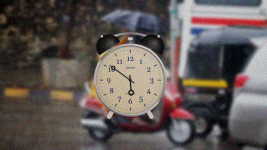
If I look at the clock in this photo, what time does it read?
5:51
